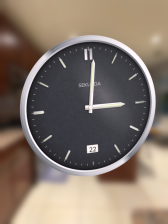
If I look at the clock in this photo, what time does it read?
3:01
